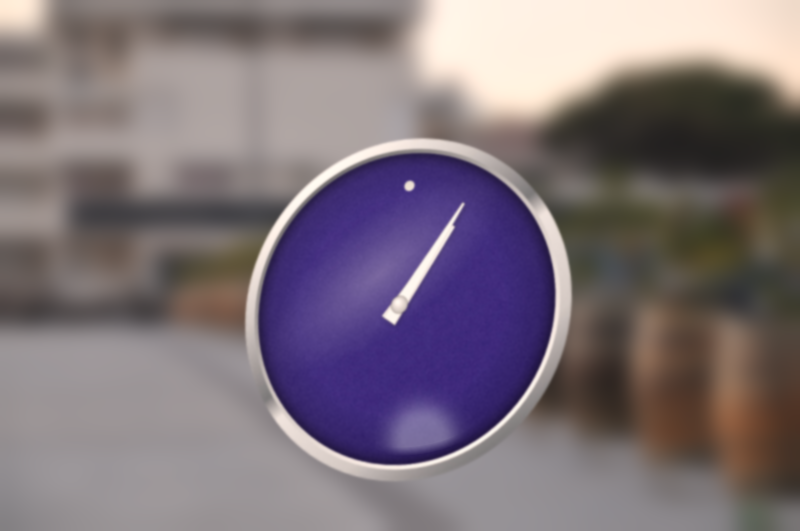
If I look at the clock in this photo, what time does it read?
1:05
